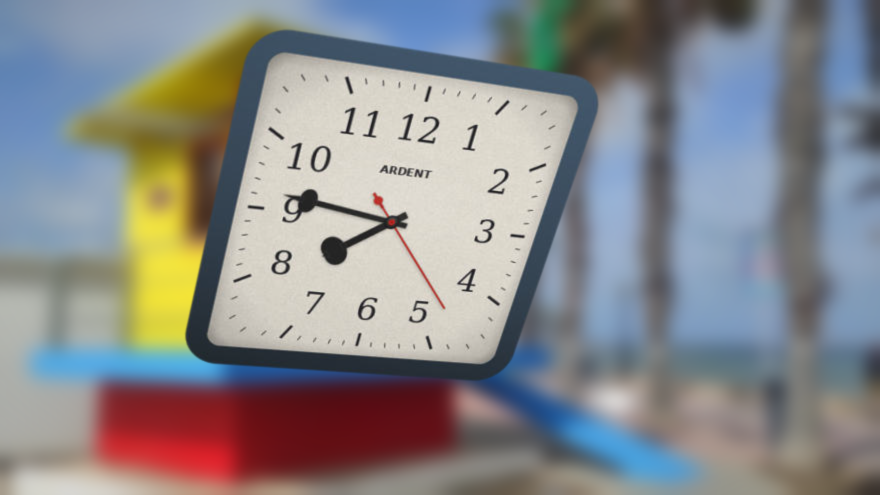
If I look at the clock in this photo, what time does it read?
7:46:23
